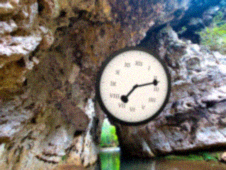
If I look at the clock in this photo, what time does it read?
7:12
